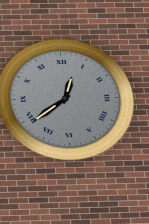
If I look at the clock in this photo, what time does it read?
12:39
